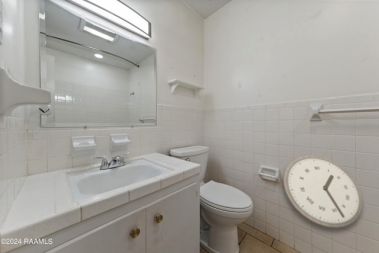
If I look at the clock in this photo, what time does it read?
1:28
